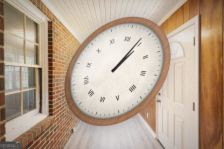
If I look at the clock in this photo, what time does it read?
1:04
